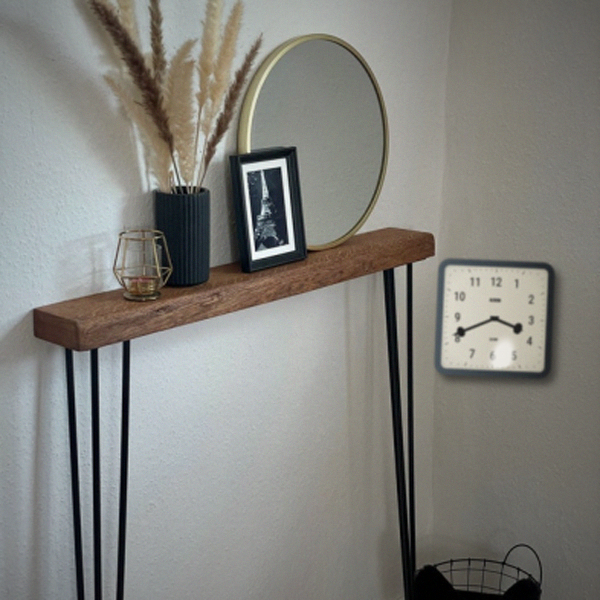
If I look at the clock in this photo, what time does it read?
3:41
